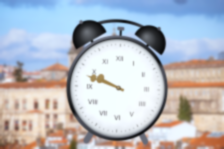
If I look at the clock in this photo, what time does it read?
9:48
